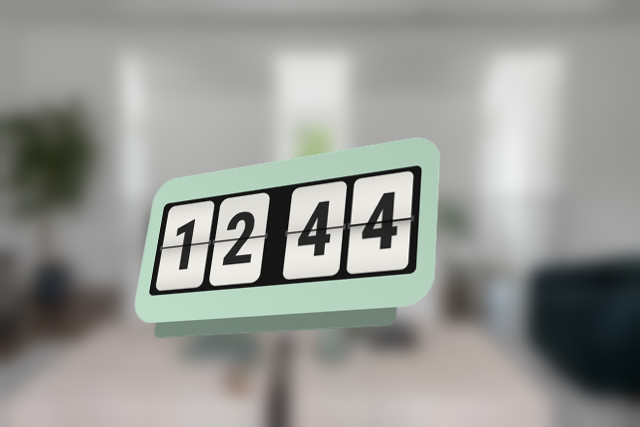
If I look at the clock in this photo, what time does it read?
12:44
